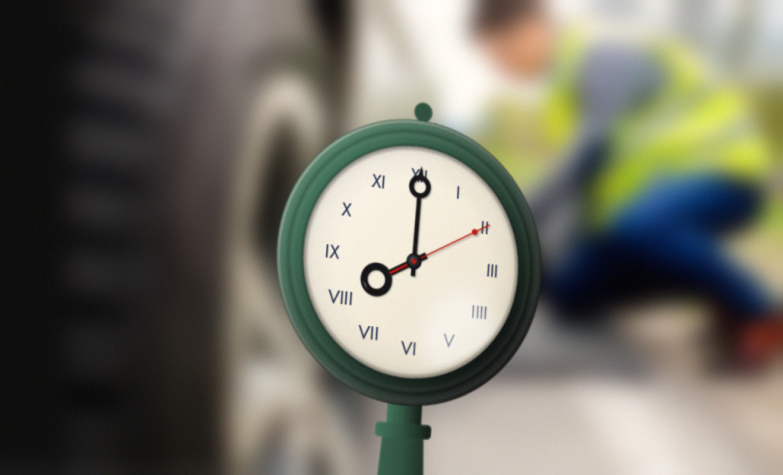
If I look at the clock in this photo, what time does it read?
8:00:10
